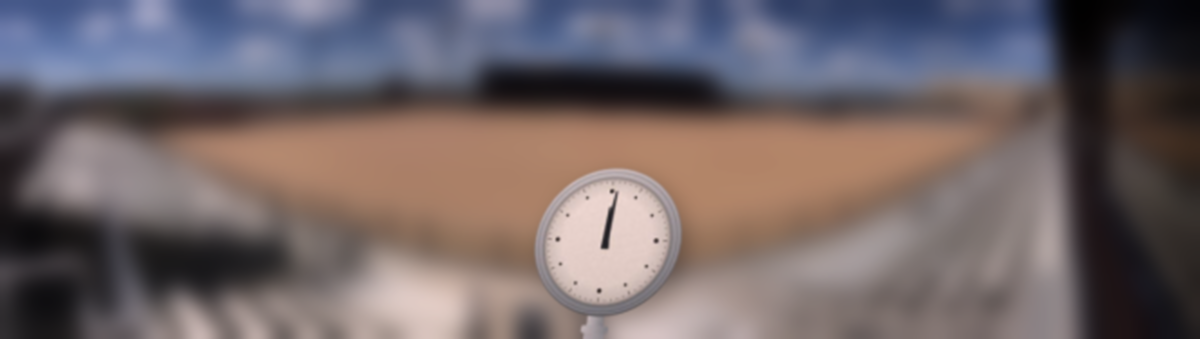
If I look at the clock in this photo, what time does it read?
12:01
